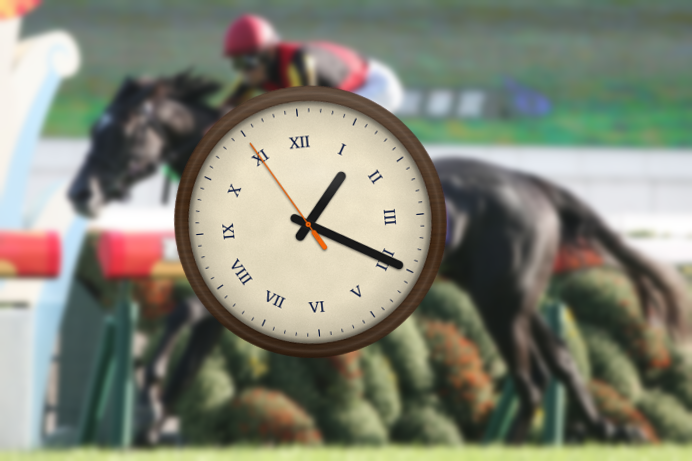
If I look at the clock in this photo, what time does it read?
1:19:55
